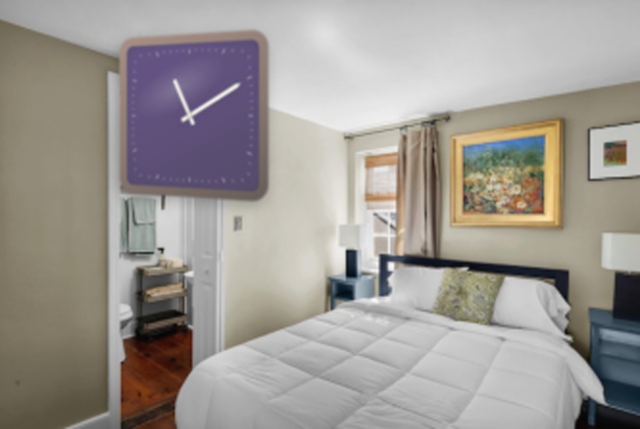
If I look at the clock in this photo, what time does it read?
11:10
